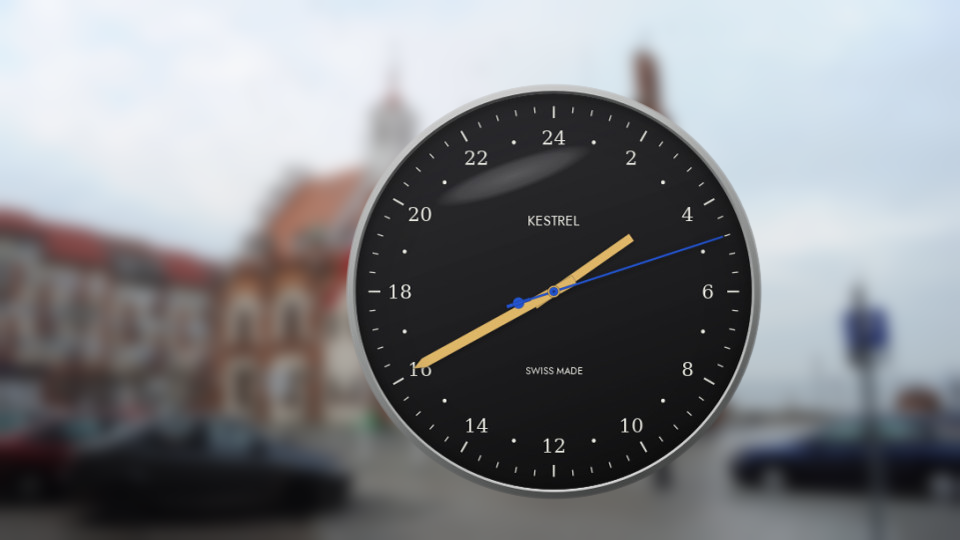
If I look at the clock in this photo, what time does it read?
3:40:12
